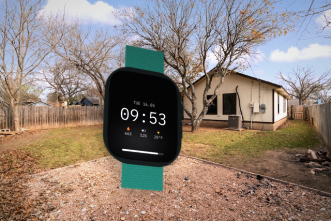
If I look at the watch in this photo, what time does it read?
9:53
